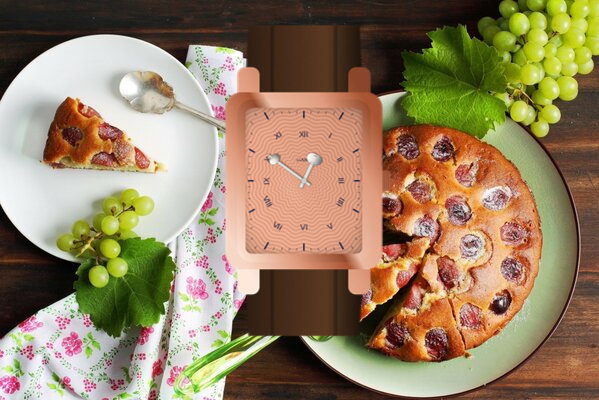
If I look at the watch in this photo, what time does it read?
12:51
